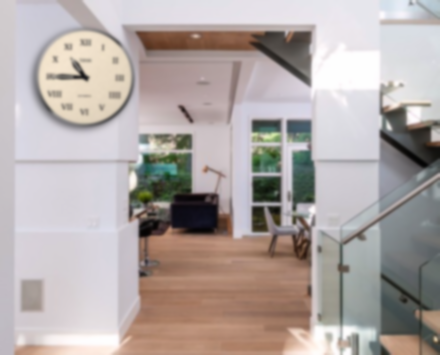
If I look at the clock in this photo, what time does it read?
10:45
